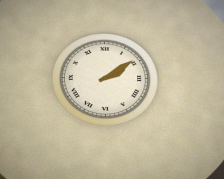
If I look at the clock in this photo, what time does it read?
2:09
